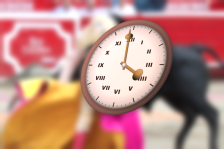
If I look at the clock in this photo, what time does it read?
3:59
